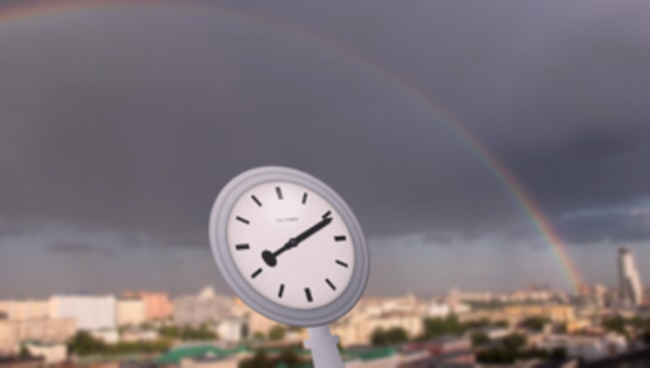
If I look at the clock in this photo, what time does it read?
8:11
